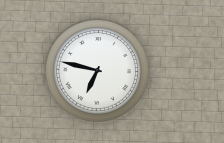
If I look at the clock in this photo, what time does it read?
6:47
